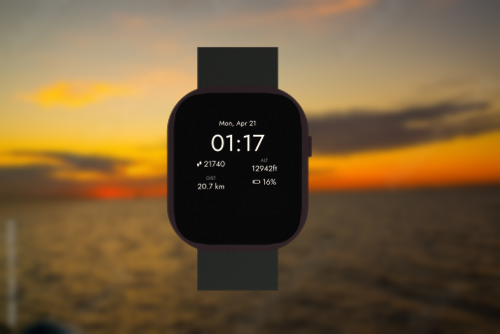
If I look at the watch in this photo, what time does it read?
1:17
